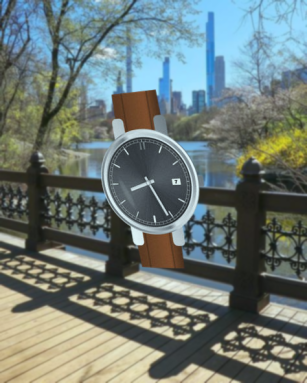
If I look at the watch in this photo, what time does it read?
8:26
